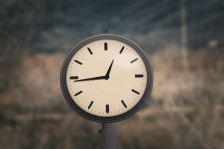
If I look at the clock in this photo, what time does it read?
12:44
